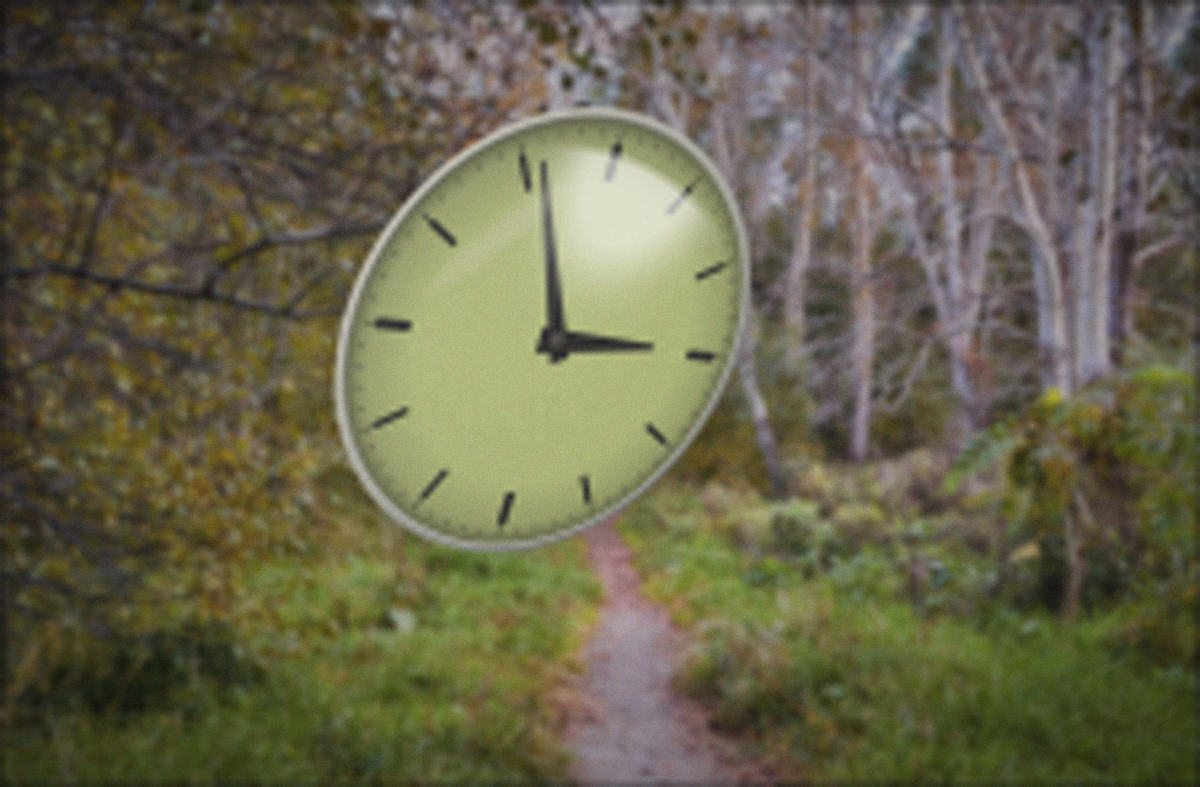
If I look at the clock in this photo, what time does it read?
2:56
